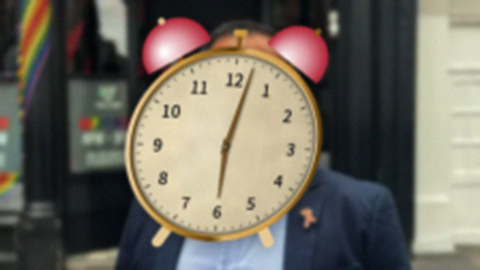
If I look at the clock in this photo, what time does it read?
6:02
